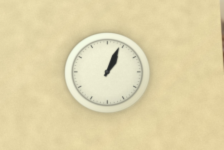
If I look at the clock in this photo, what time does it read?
1:04
